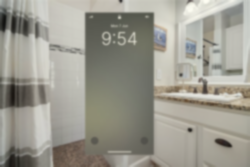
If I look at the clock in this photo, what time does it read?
9:54
